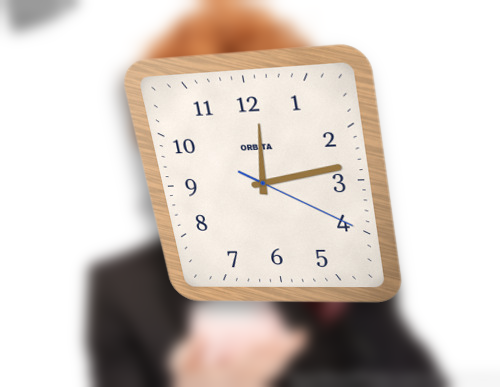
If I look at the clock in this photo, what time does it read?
12:13:20
